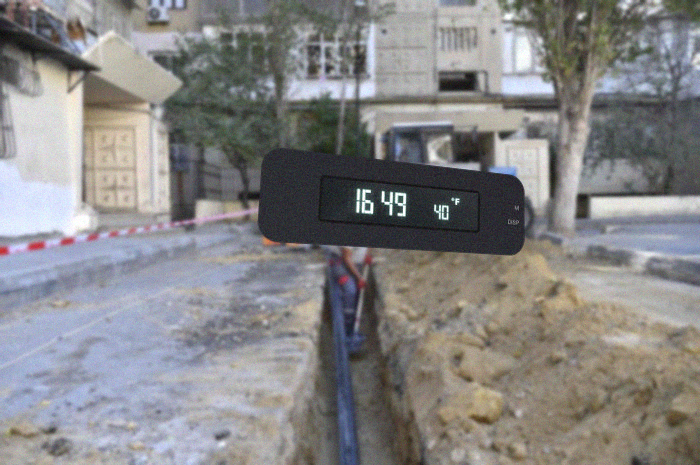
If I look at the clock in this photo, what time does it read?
16:49
